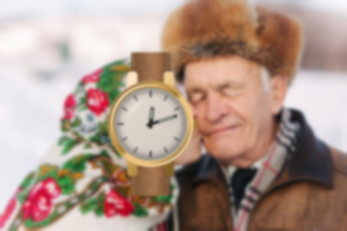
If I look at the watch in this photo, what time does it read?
12:12
